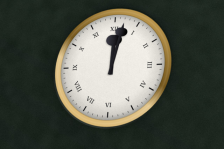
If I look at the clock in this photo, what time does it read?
12:02
